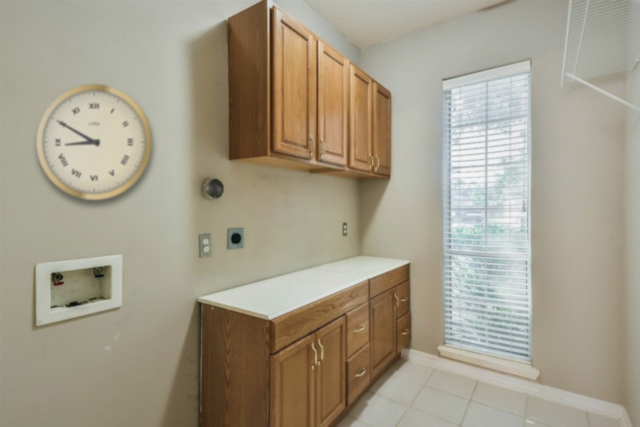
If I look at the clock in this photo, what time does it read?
8:50
